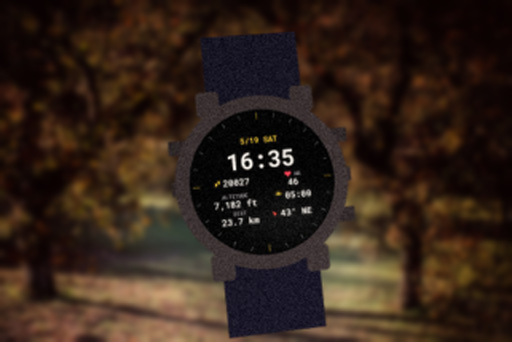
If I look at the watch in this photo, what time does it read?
16:35
